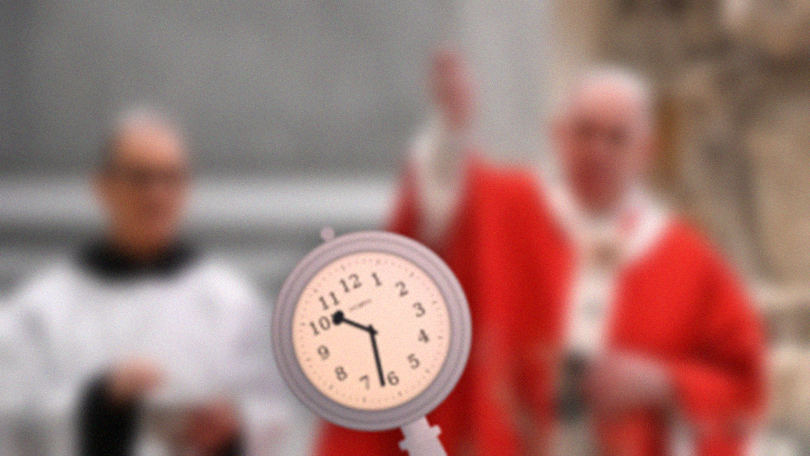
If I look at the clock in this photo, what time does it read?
10:32
